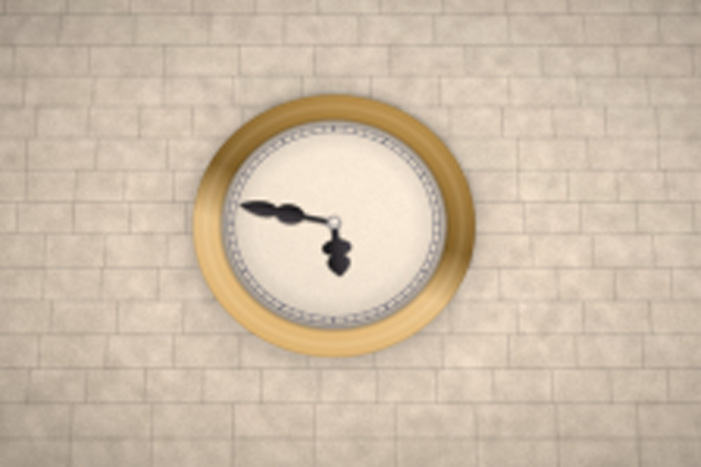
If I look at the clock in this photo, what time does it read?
5:47
